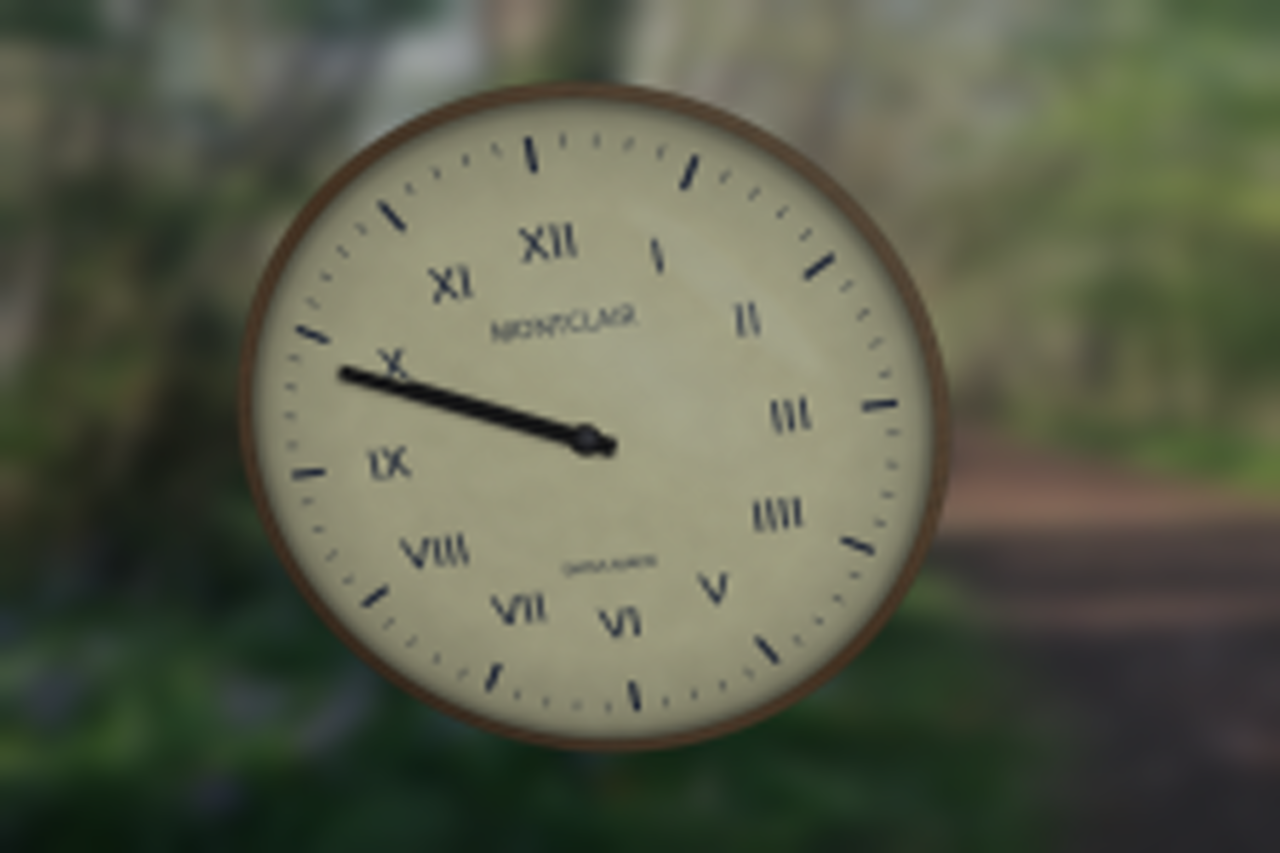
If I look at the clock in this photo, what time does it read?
9:49
